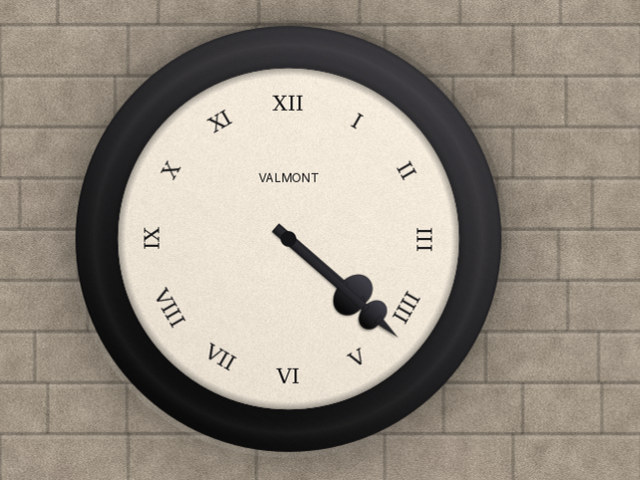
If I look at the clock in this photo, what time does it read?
4:22
